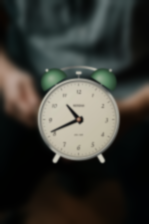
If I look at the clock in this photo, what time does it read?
10:41
